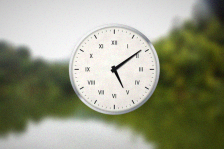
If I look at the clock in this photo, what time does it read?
5:09
